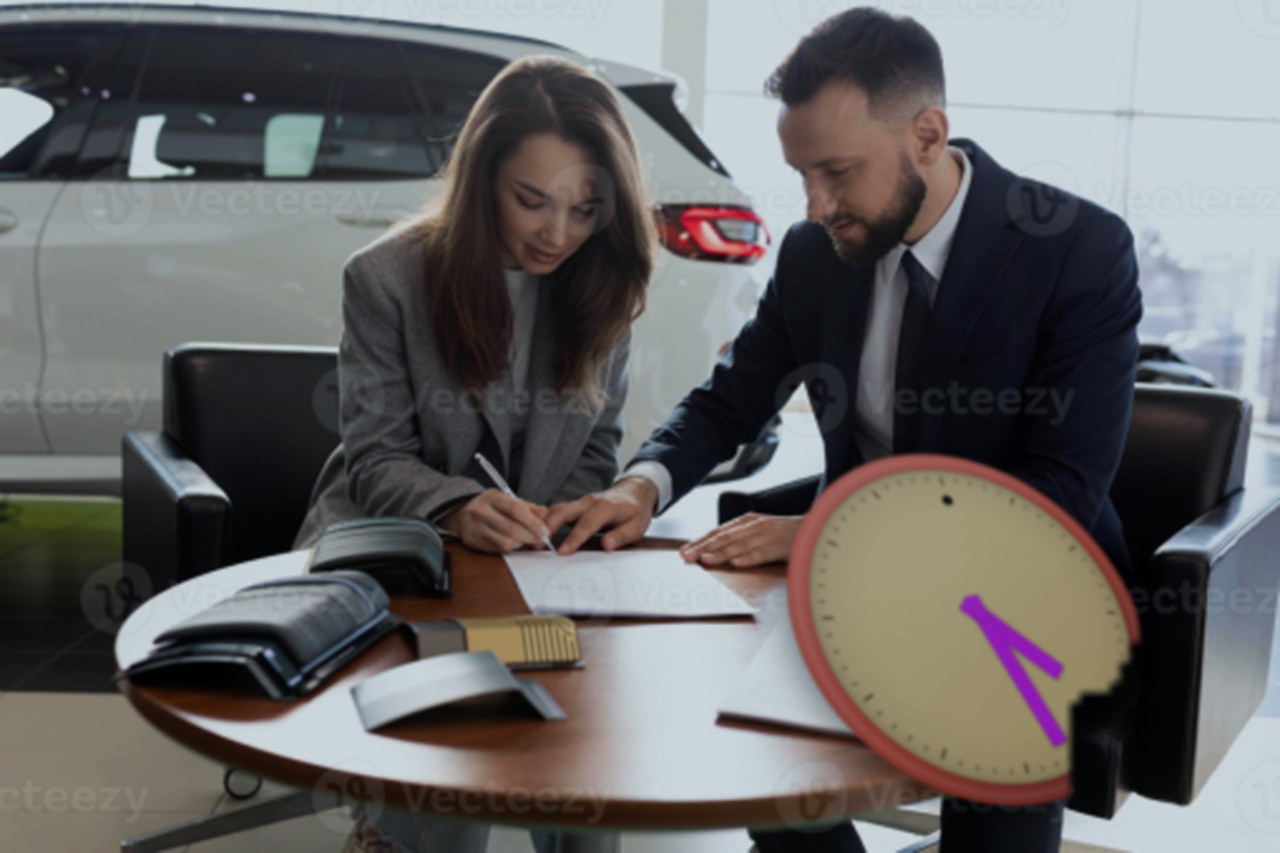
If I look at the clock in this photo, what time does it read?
4:27
